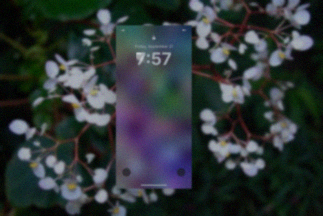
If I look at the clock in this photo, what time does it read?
7:57
